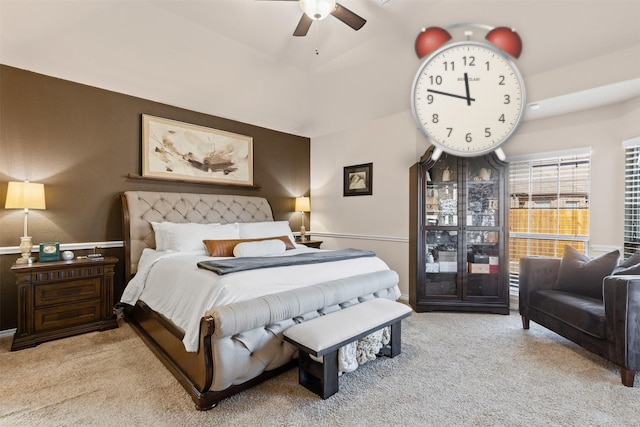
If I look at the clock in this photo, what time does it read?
11:47
